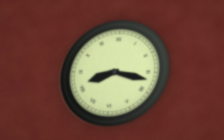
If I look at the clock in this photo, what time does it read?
8:17
